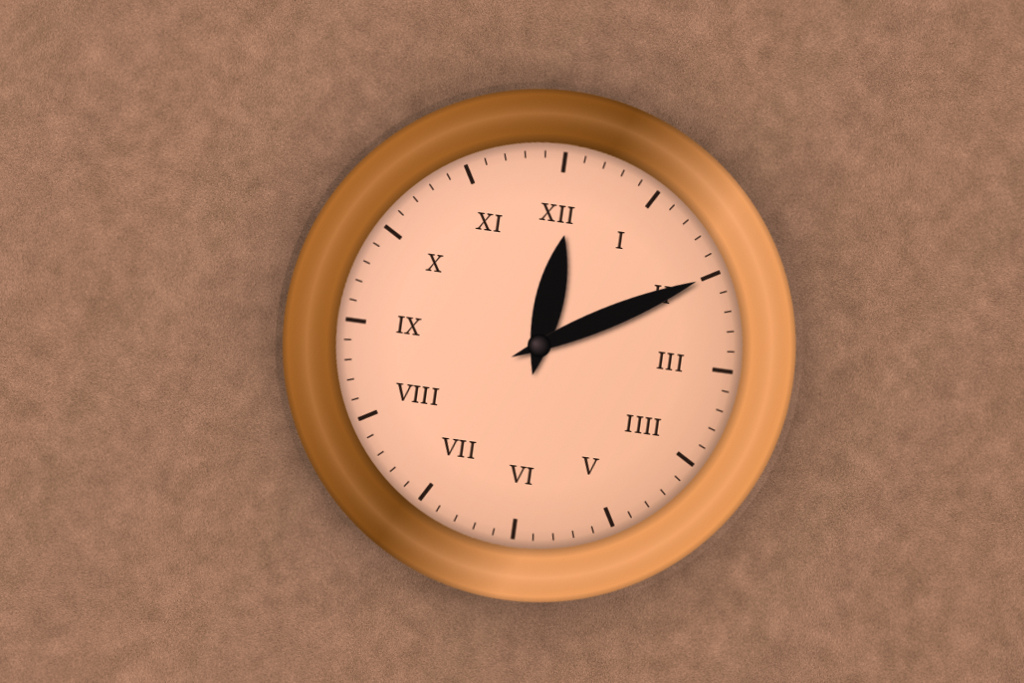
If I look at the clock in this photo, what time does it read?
12:10
